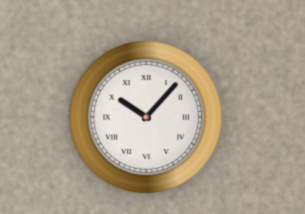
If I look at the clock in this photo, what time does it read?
10:07
